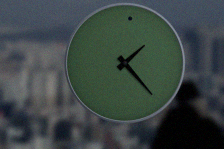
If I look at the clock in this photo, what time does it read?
1:22
